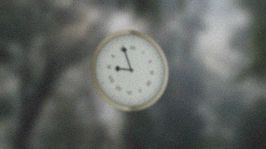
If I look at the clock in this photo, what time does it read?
8:56
